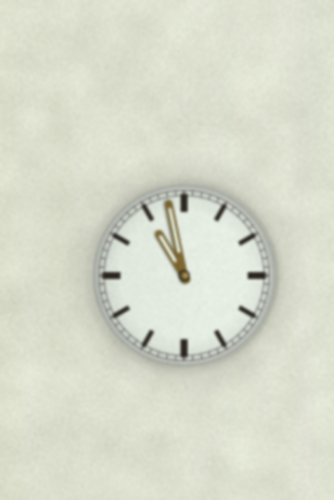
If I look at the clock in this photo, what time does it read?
10:58
